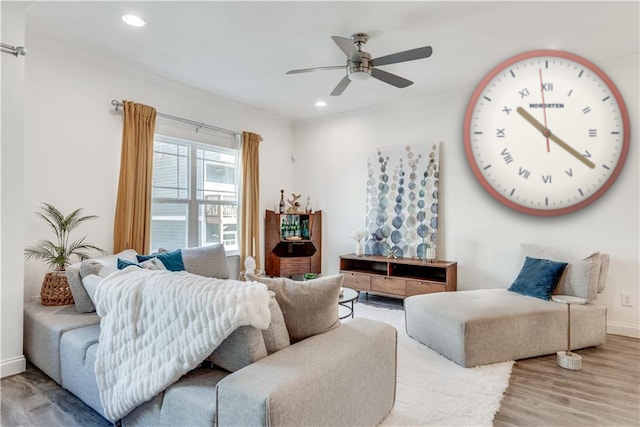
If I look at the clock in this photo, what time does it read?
10:20:59
